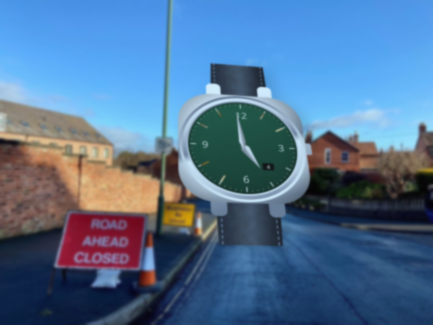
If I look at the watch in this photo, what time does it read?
4:59
